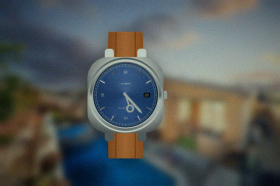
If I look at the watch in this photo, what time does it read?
5:23
